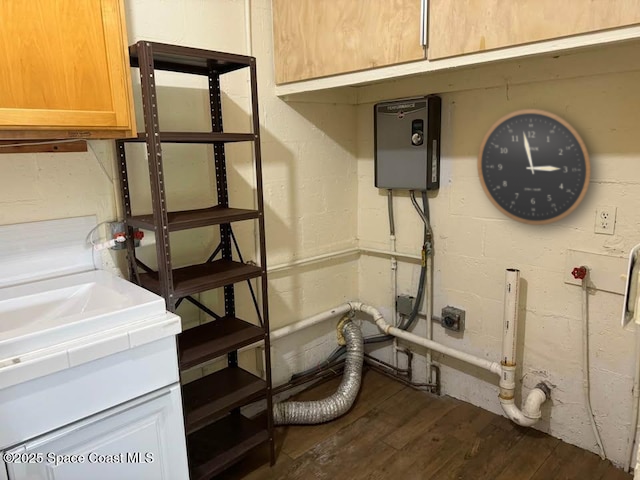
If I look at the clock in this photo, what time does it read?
2:58
